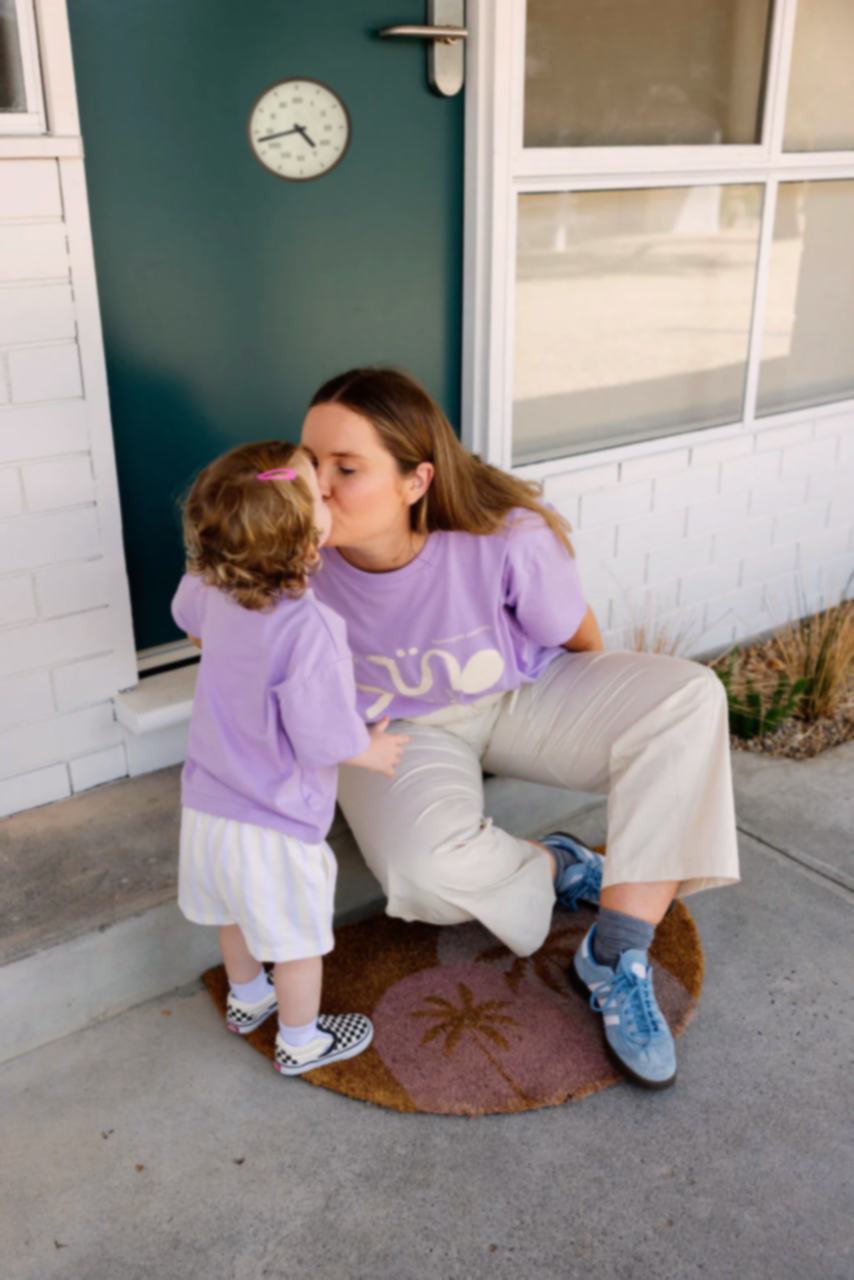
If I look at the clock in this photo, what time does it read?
4:43
